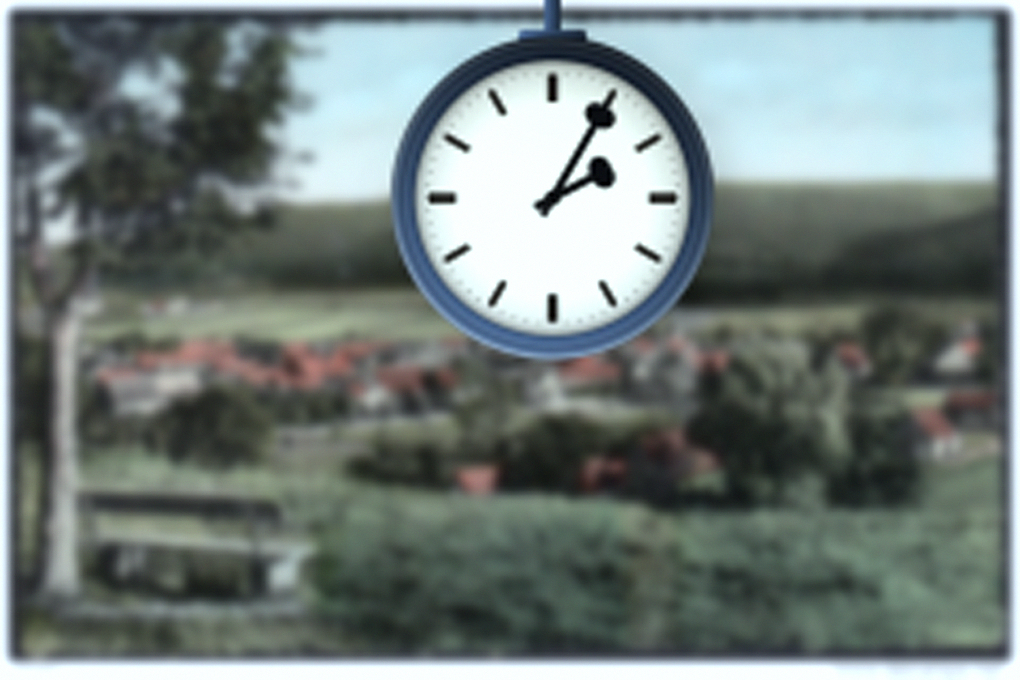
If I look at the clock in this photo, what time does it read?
2:05
